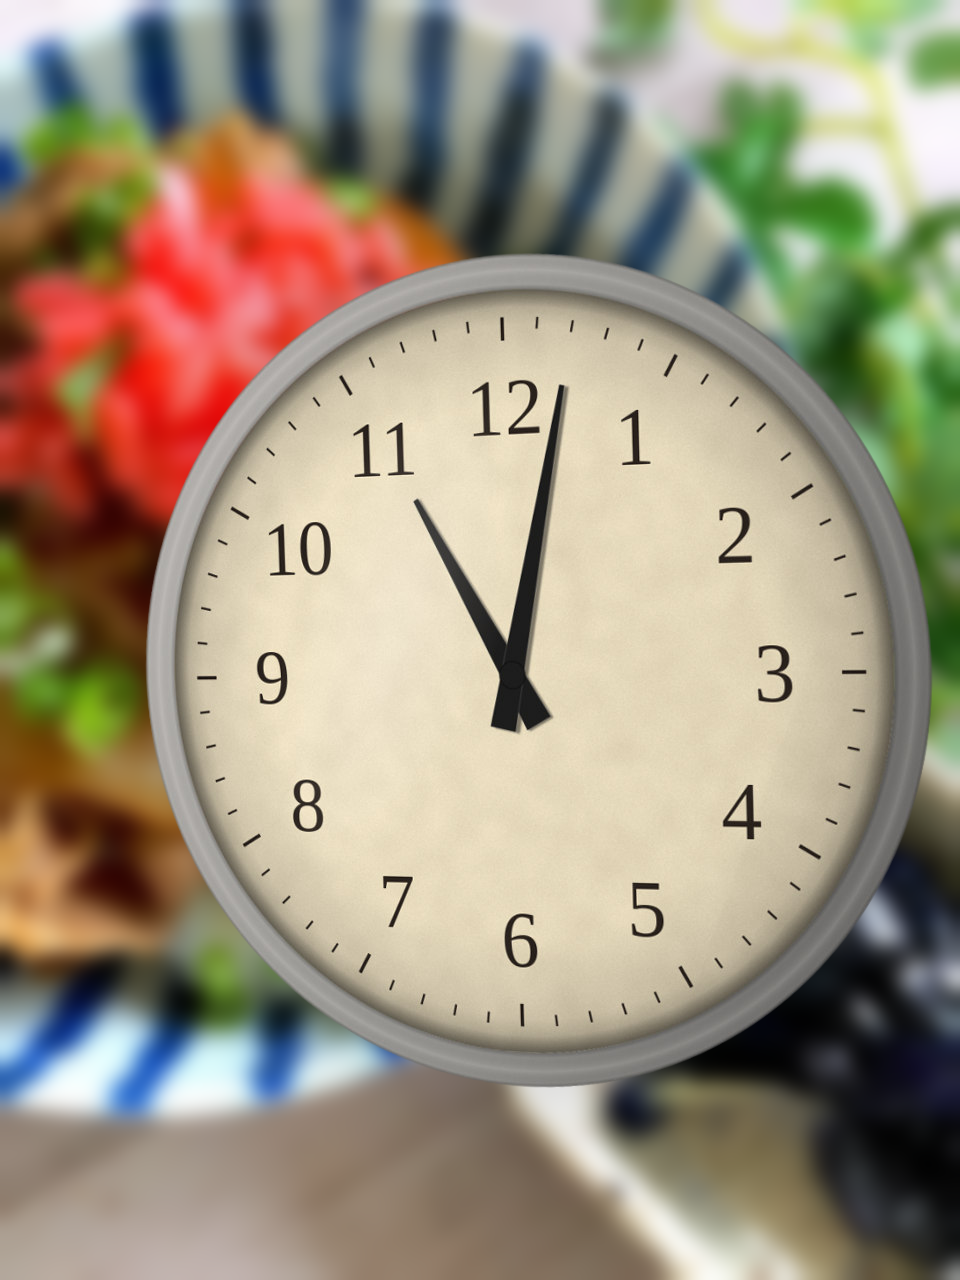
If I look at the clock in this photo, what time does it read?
11:02
